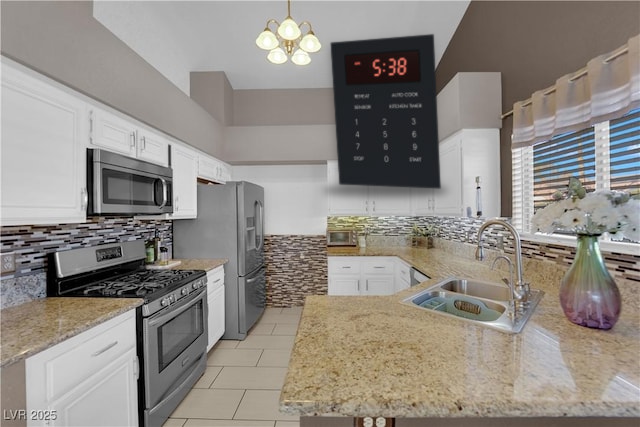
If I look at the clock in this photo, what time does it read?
5:38
